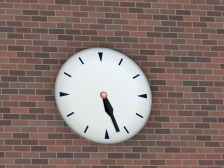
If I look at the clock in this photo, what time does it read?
5:27
